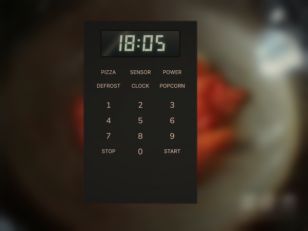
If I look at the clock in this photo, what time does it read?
18:05
